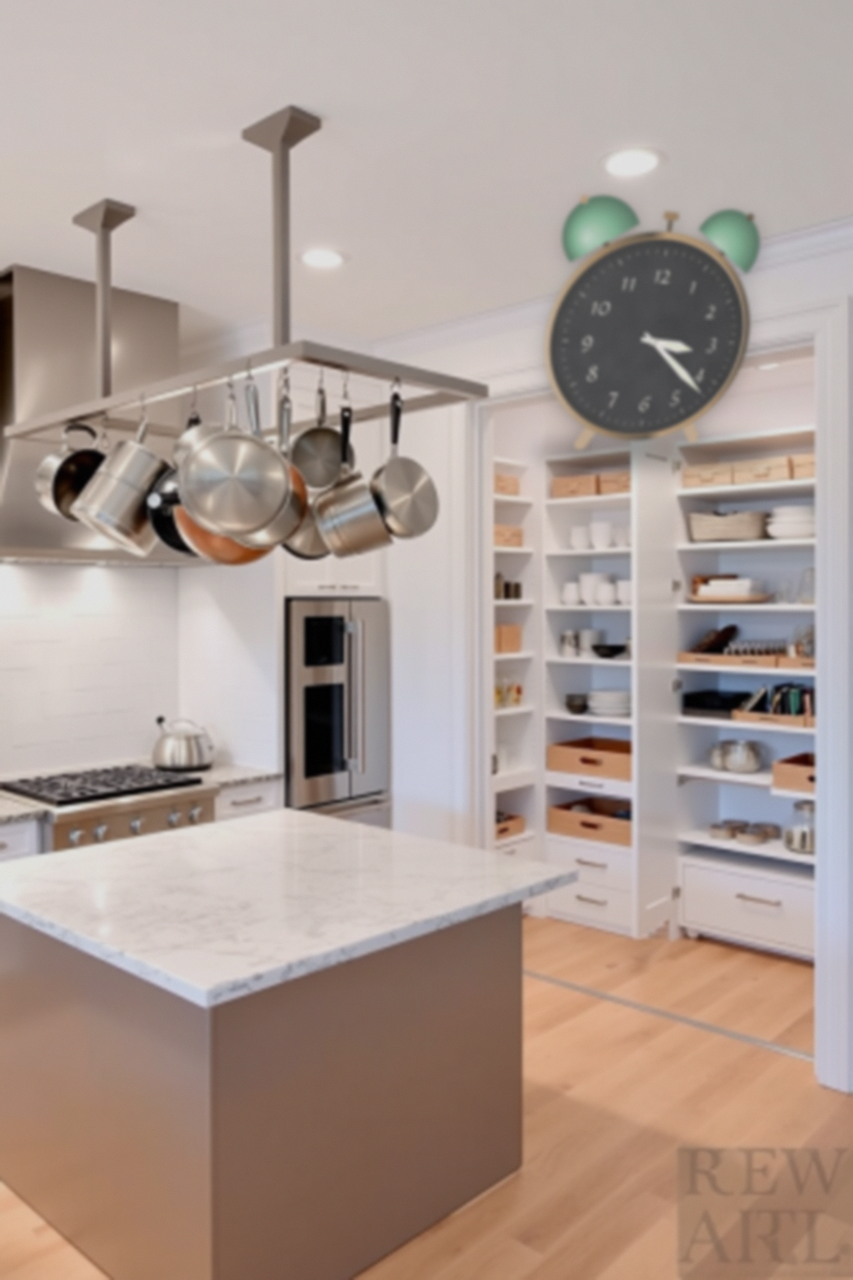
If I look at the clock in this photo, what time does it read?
3:22
